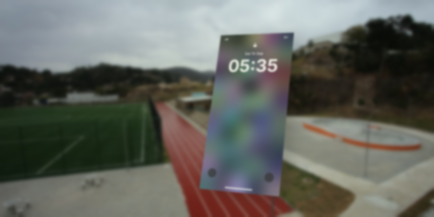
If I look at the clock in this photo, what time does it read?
5:35
